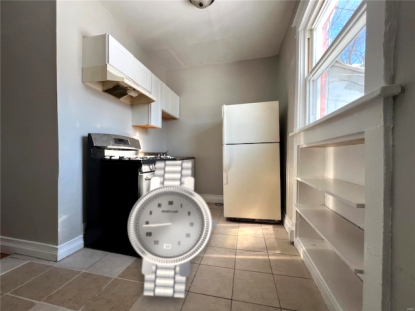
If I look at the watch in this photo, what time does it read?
8:44
